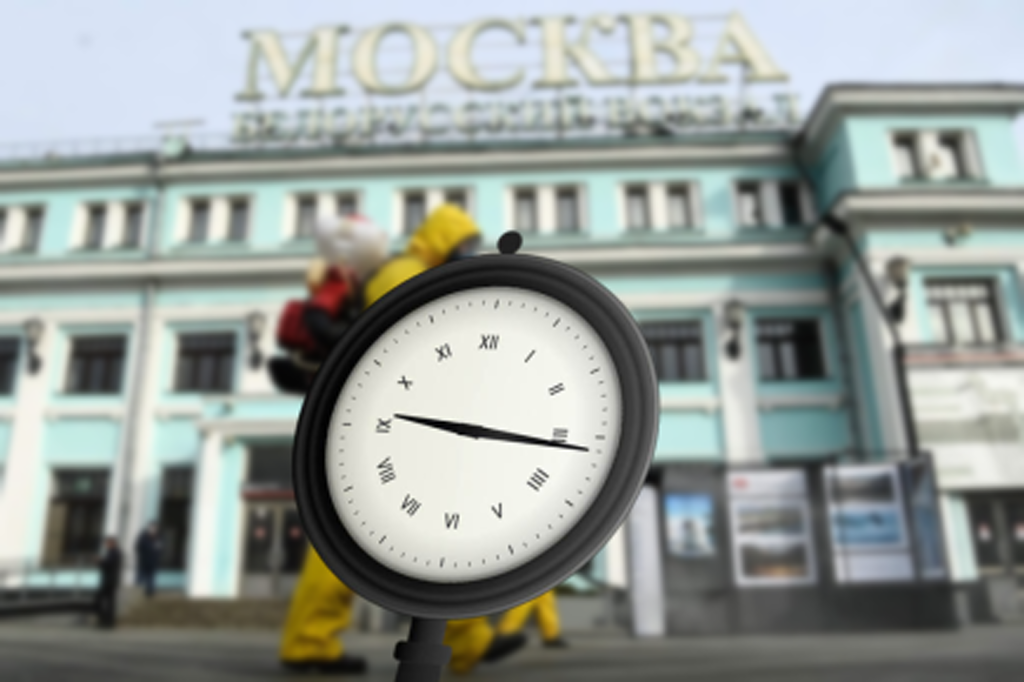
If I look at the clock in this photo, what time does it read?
9:16
